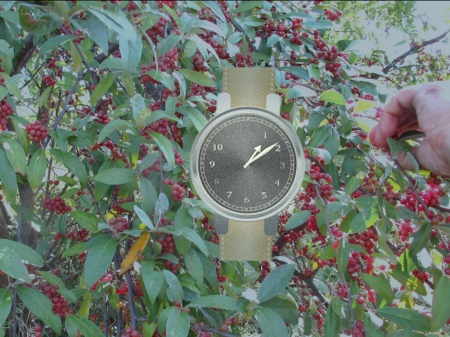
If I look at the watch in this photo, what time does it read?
1:09
